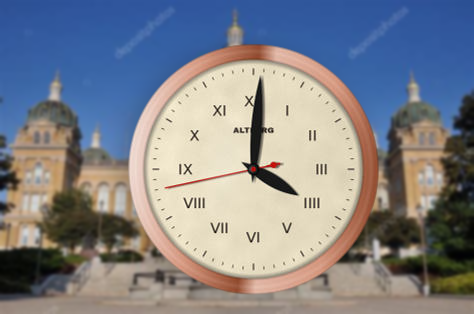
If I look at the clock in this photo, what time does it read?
4:00:43
